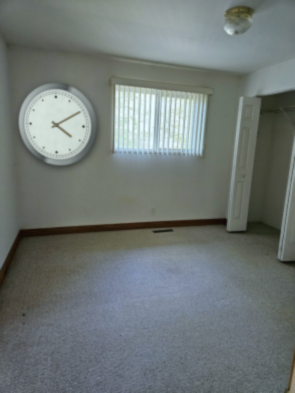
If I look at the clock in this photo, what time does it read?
4:10
